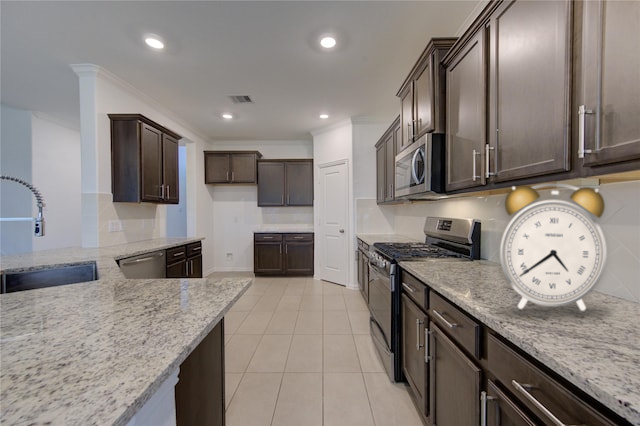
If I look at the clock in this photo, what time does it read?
4:39
